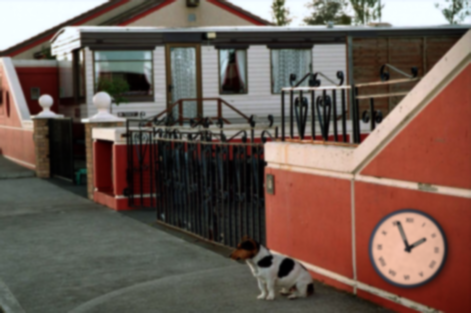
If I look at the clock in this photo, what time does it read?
1:56
